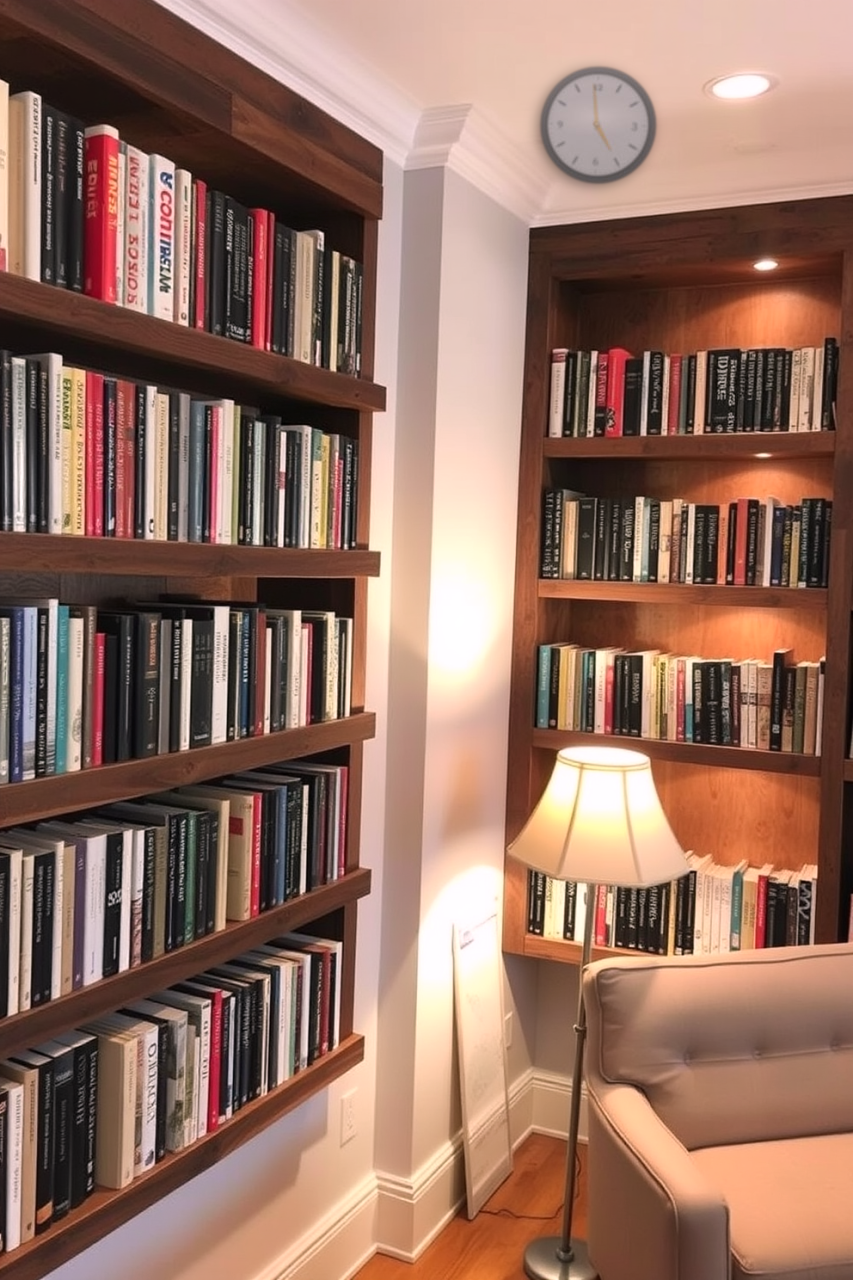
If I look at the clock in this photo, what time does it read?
4:59
